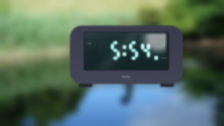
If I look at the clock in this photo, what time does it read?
5:54
